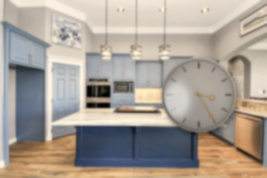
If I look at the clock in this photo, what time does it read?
3:25
